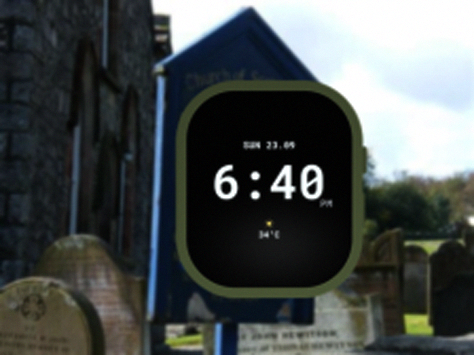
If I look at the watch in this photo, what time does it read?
6:40
